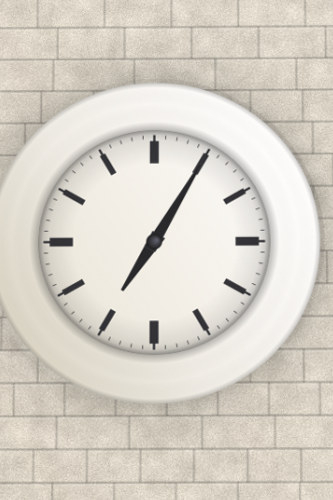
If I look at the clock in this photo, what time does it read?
7:05
